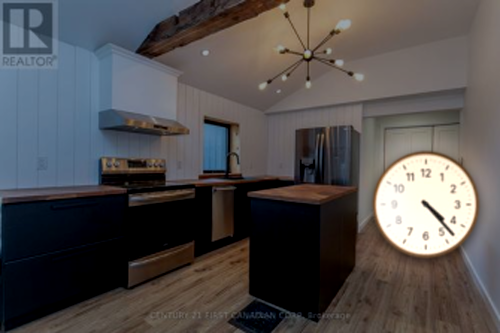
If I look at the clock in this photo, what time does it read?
4:23
